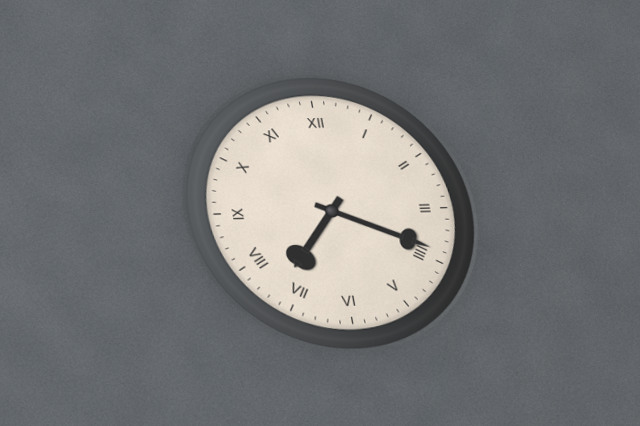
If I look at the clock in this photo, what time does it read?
7:19
